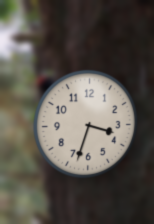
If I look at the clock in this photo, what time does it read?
3:33
